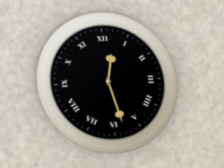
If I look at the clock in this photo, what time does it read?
12:28
